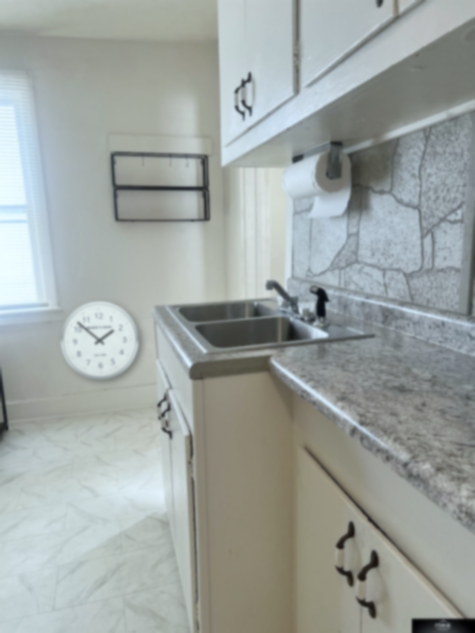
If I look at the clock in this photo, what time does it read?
1:52
